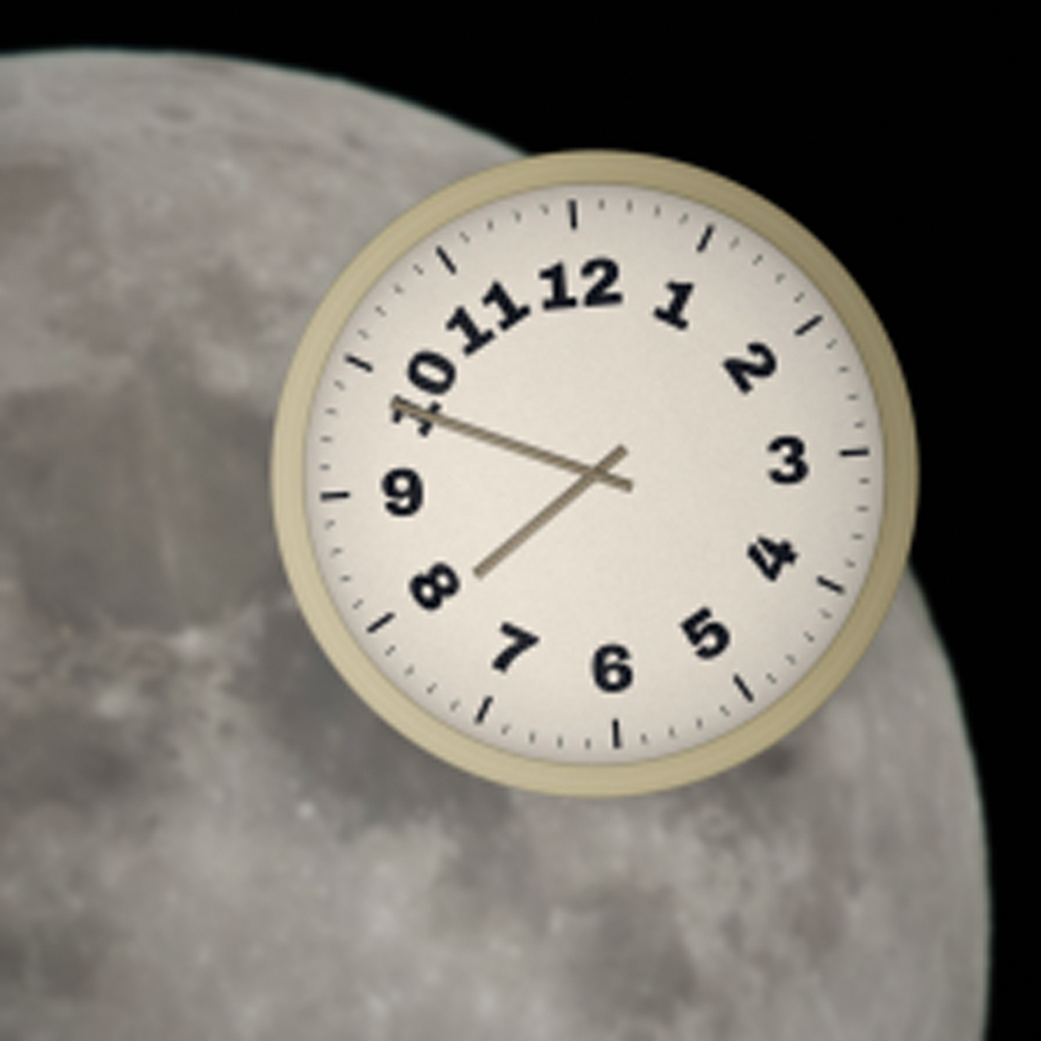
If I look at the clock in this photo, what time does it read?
7:49
